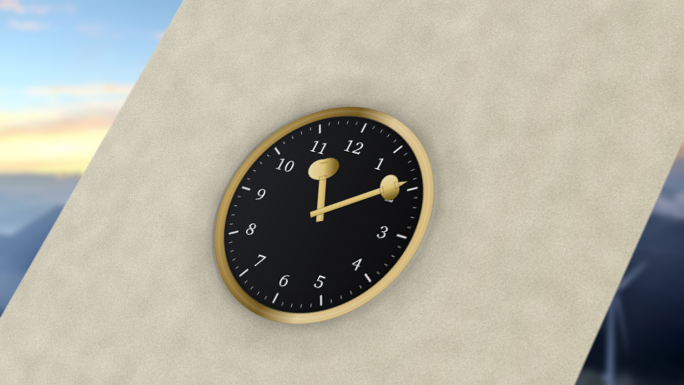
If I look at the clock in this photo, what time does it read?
11:09
